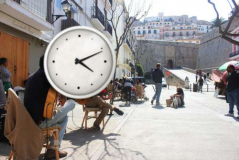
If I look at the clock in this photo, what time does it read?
4:11
